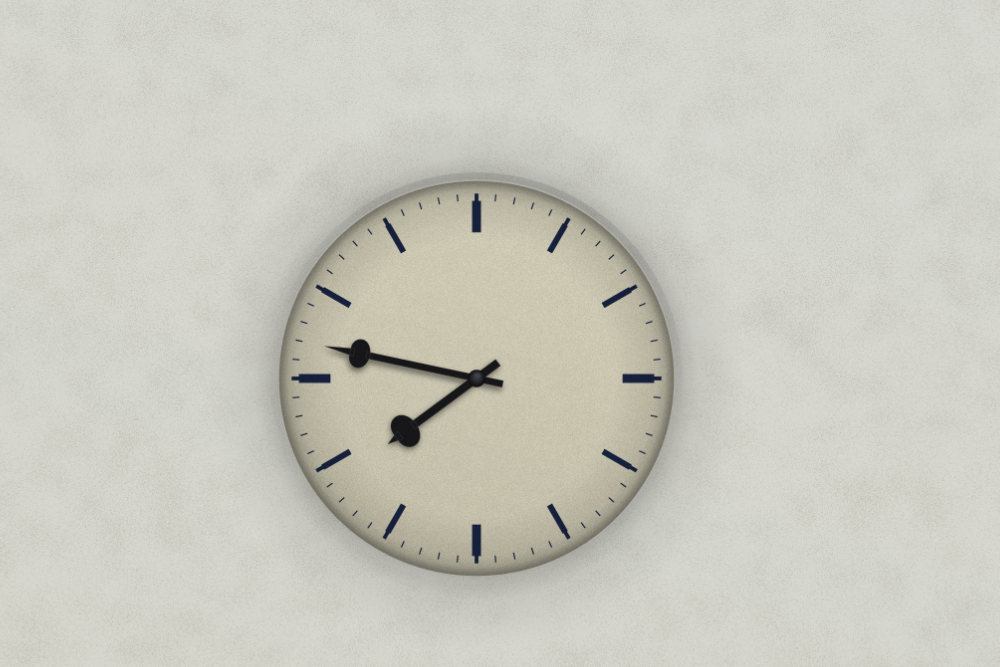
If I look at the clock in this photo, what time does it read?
7:47
